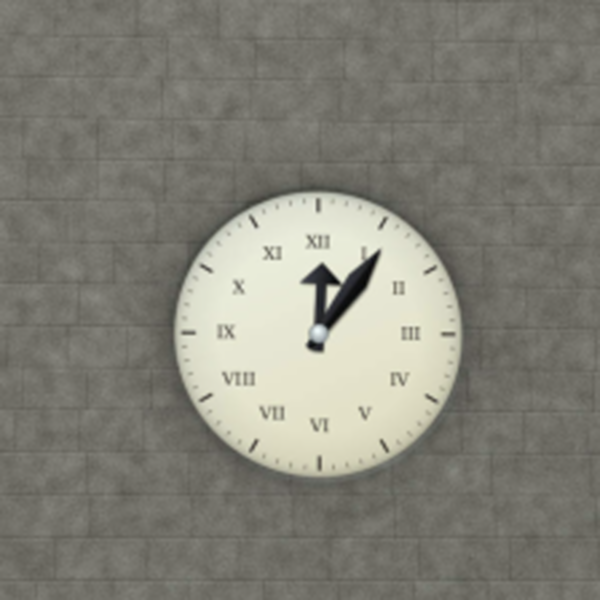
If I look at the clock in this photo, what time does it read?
12:06
